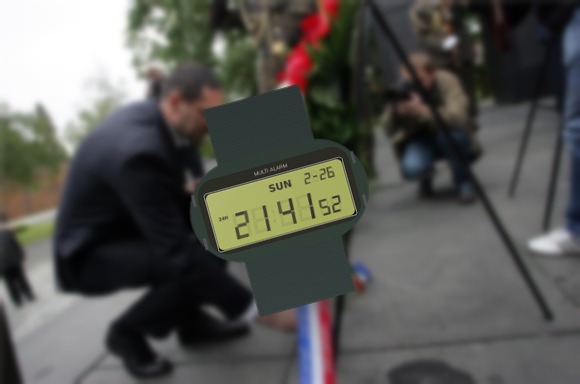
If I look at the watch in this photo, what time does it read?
21:41:52
